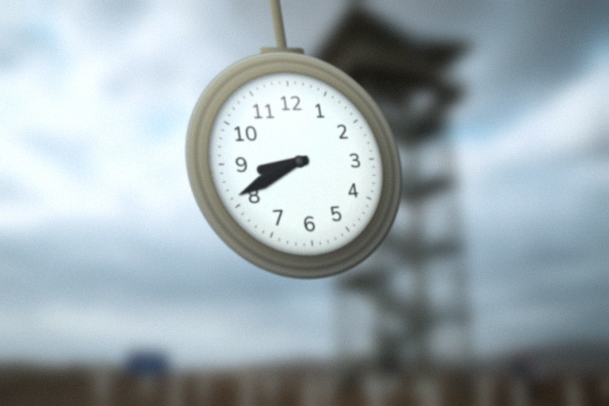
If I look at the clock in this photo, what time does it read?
8:41
